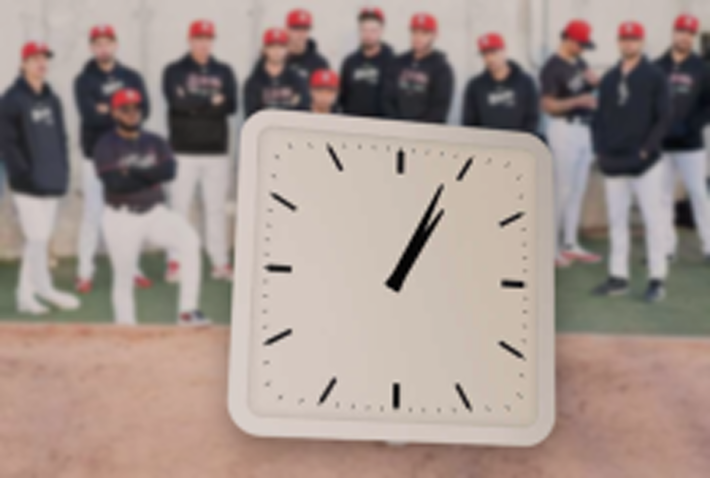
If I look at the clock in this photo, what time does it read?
1:04
